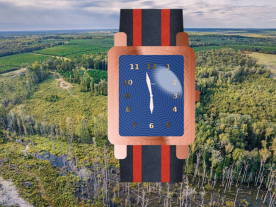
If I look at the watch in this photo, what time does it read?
5:58
